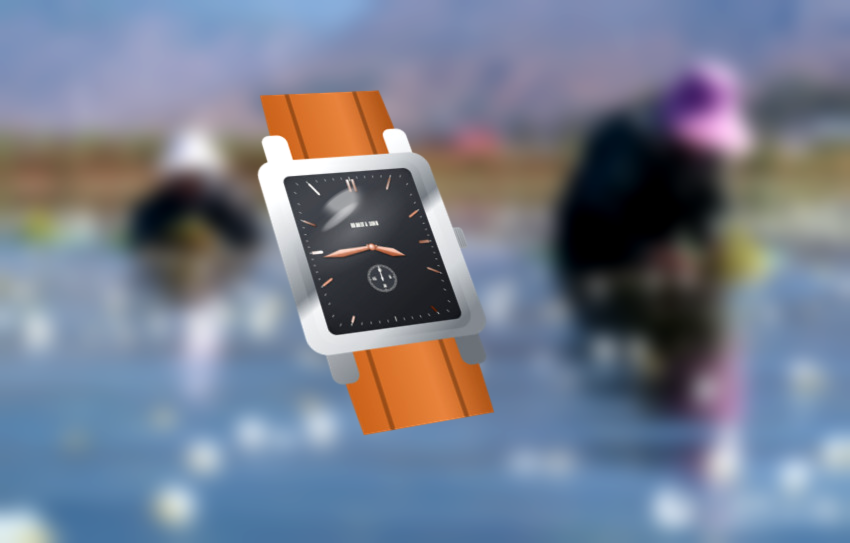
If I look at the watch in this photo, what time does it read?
3:44
